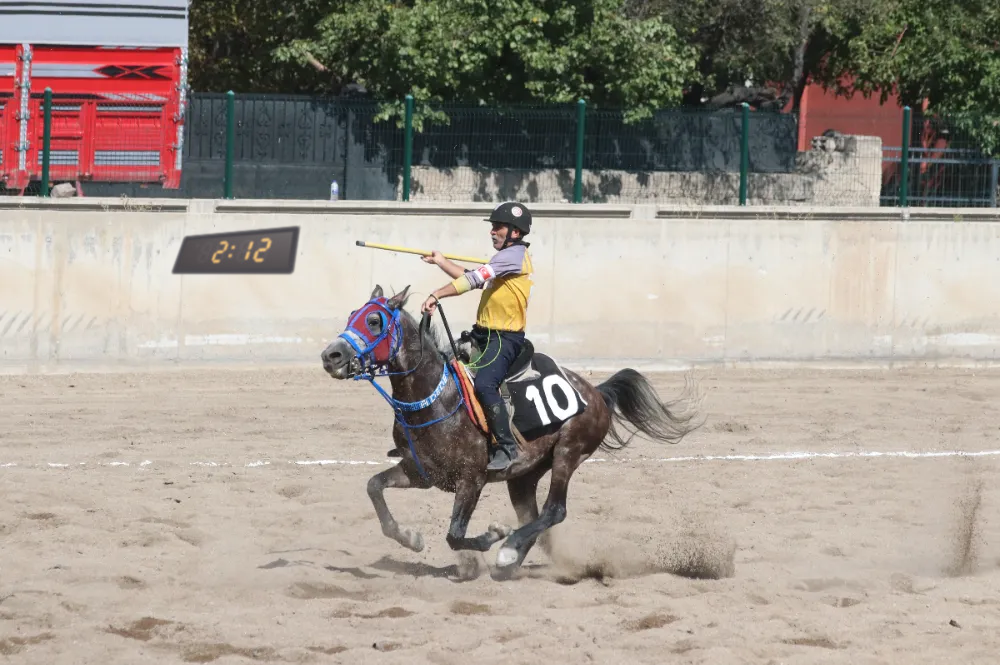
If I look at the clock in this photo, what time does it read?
2:12
